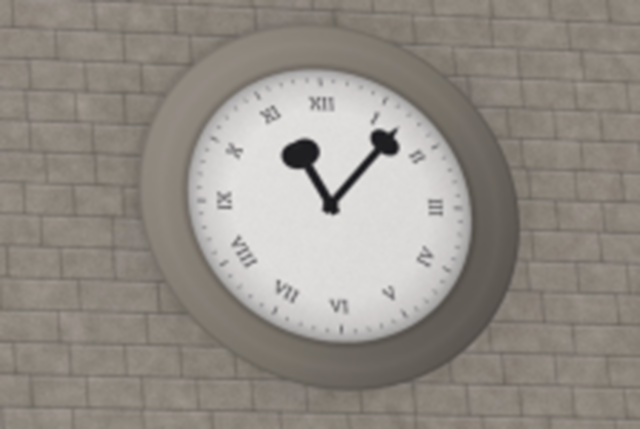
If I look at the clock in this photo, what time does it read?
11:07
